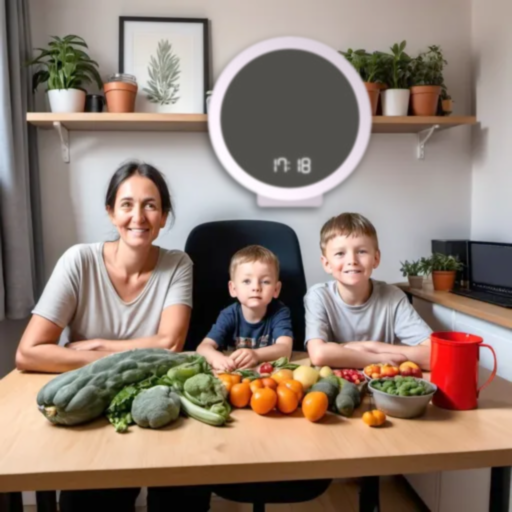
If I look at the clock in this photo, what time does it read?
17:18
